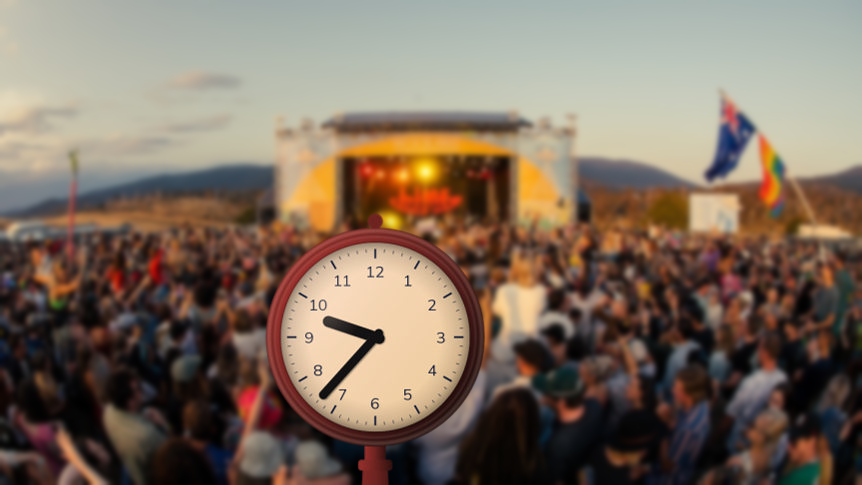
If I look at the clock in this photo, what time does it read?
9:37
